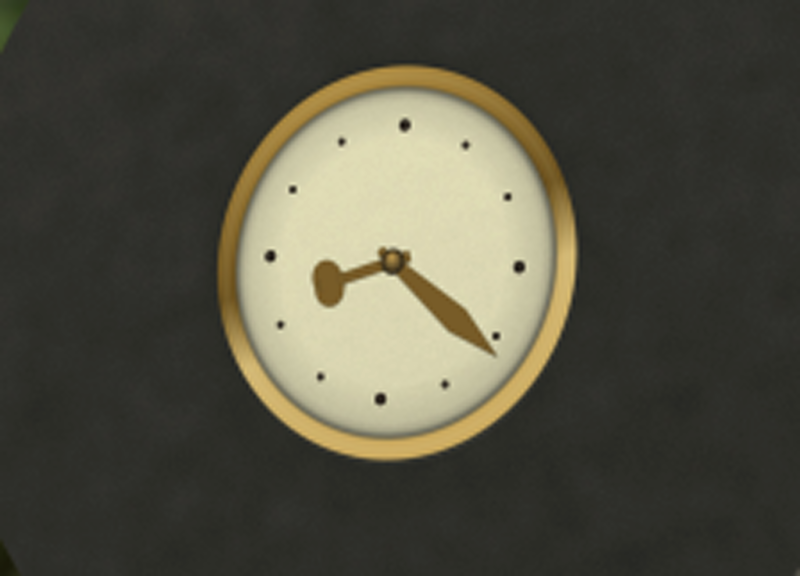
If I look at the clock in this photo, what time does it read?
8:21
